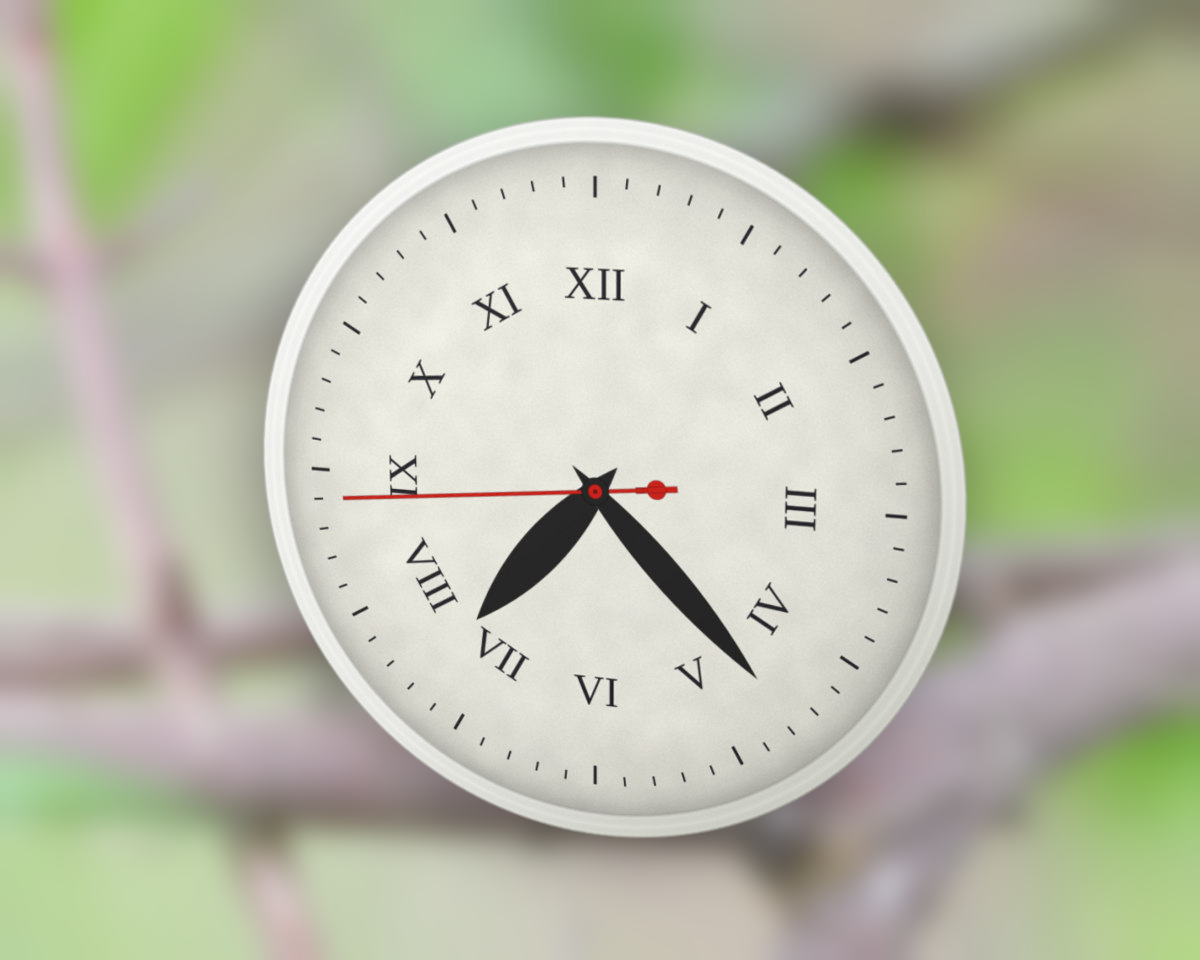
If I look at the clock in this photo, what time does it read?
7:22:44
